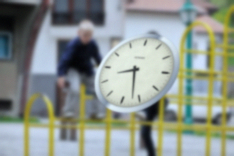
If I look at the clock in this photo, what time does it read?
8:27
